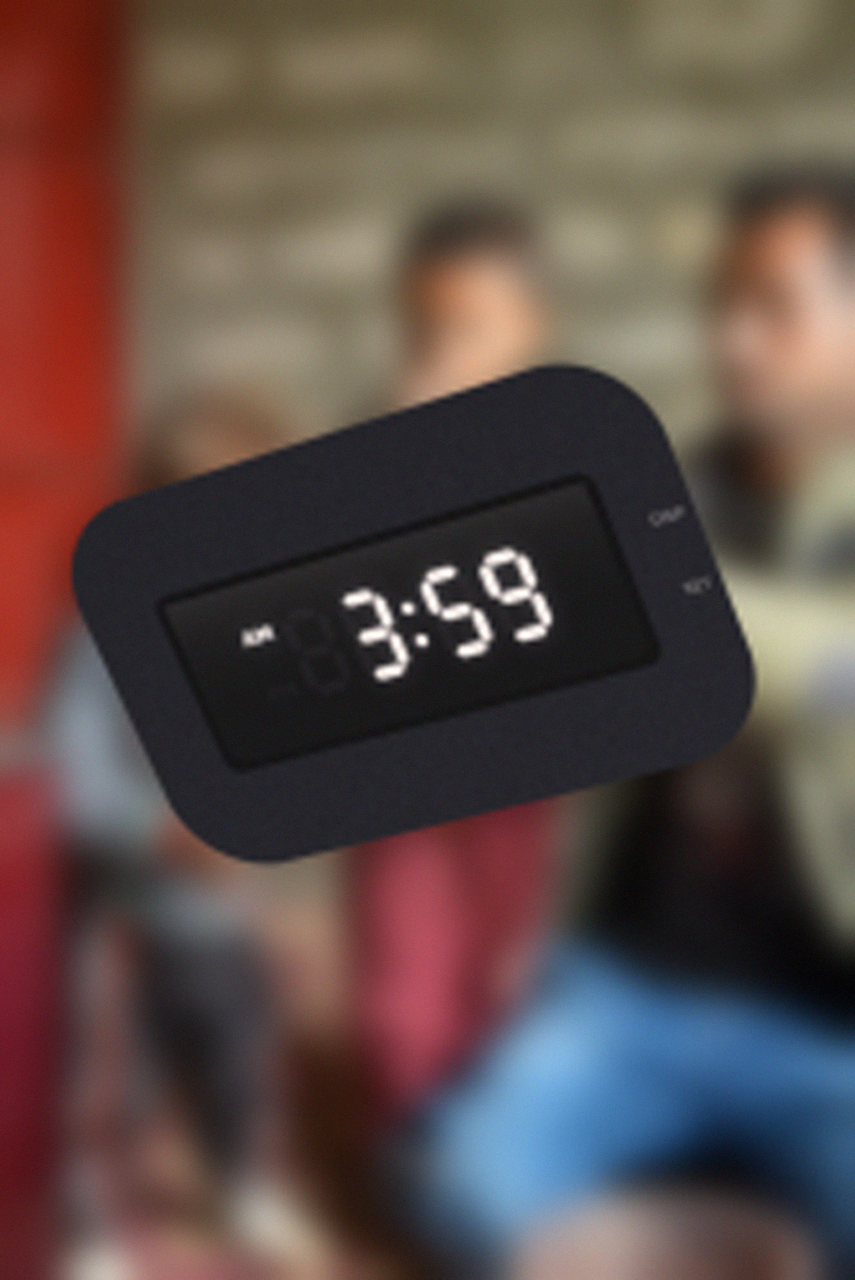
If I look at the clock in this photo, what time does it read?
3:59
